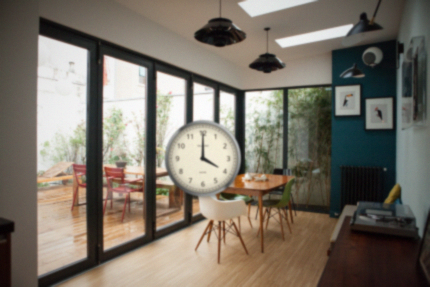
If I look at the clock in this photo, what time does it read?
4:00
